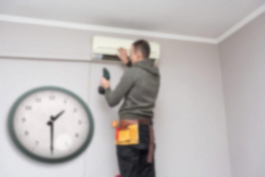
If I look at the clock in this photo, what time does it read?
1:30
